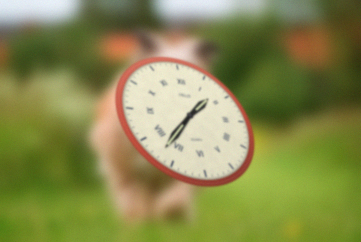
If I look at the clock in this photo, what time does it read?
1:37
